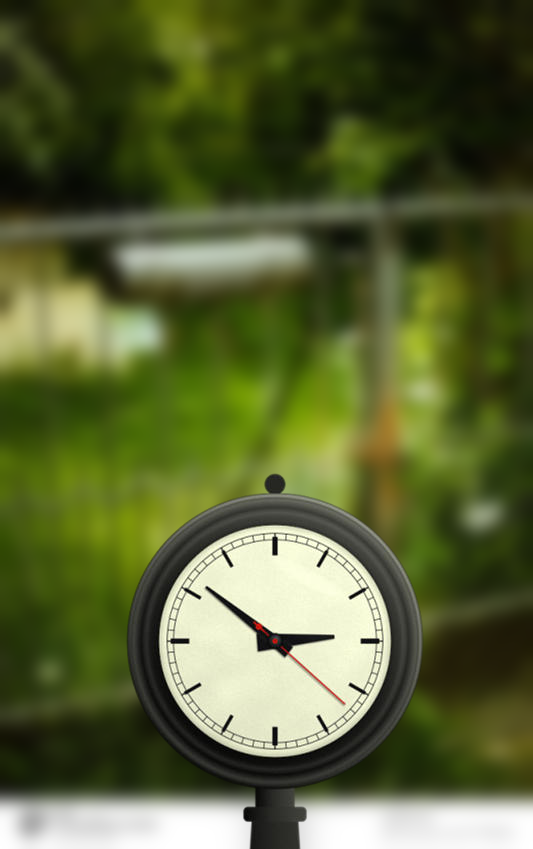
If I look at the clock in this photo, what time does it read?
2:51:22
